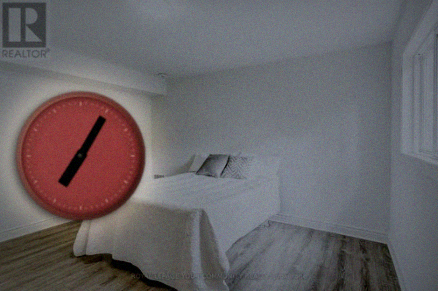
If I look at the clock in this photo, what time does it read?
7:05
